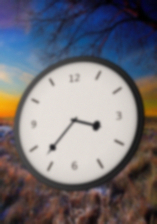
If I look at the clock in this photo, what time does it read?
3:37
